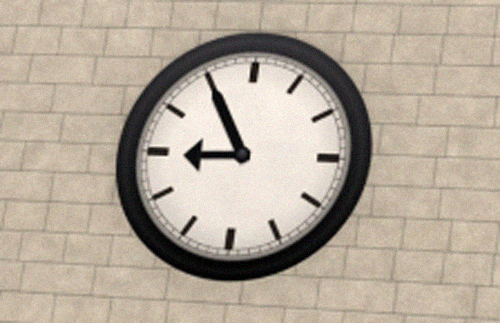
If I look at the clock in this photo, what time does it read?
8:55
